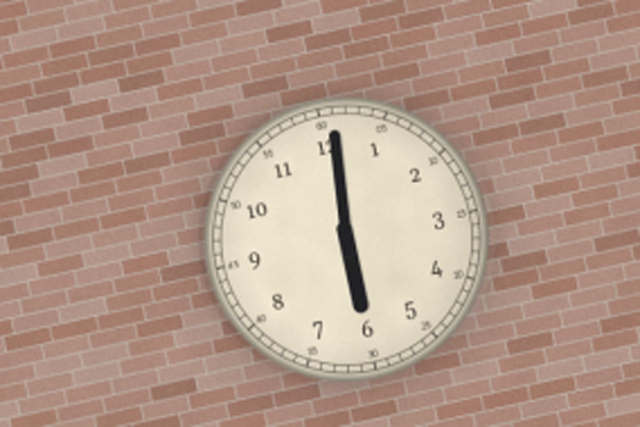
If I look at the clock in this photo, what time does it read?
6:01
